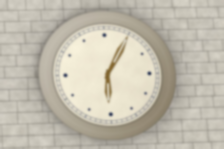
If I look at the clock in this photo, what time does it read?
6:05
